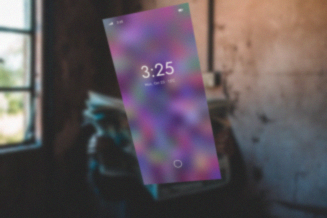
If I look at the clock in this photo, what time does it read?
3:25
